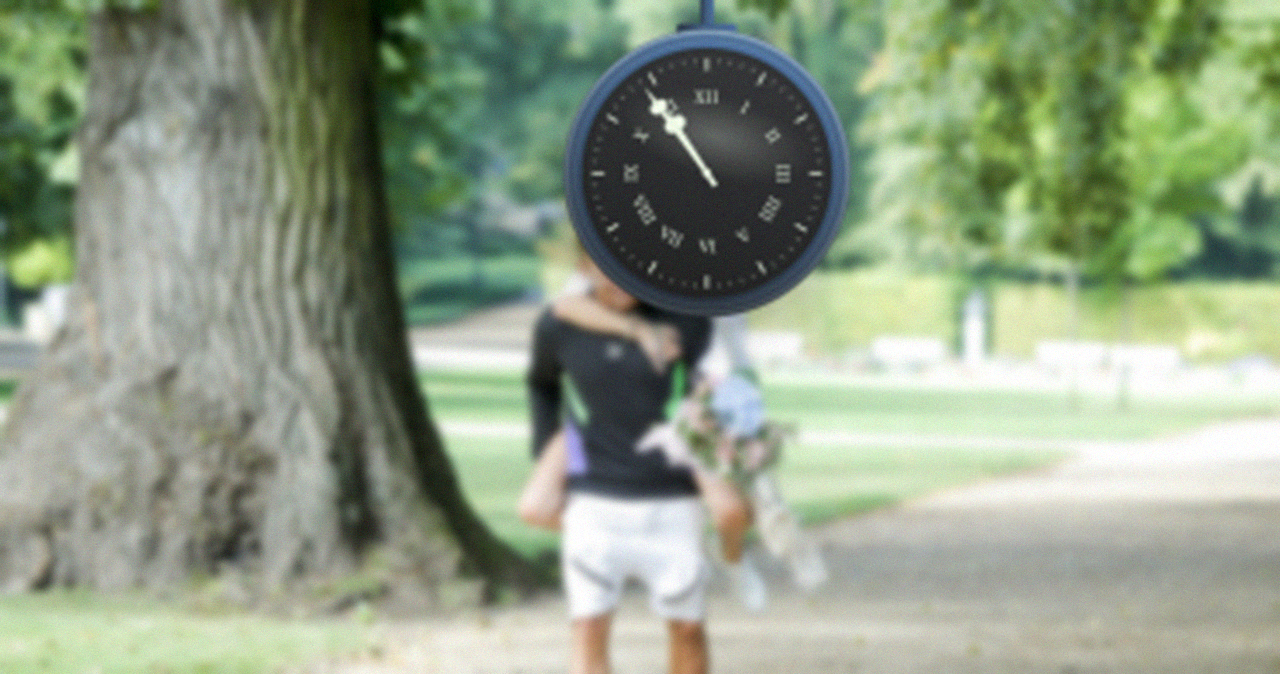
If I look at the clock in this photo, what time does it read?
10:54
